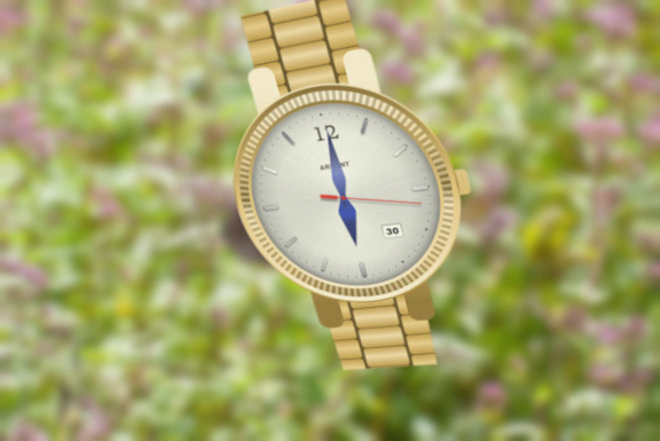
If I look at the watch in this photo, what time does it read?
6:00:17
